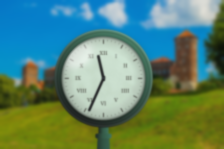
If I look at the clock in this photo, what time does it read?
11:34
